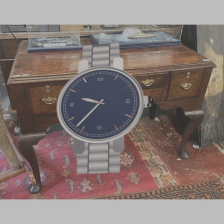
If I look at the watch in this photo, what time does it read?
9:37
